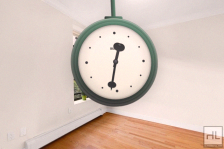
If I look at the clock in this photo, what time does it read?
12:32
